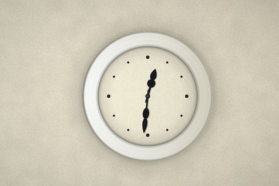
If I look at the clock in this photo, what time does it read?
12:31
